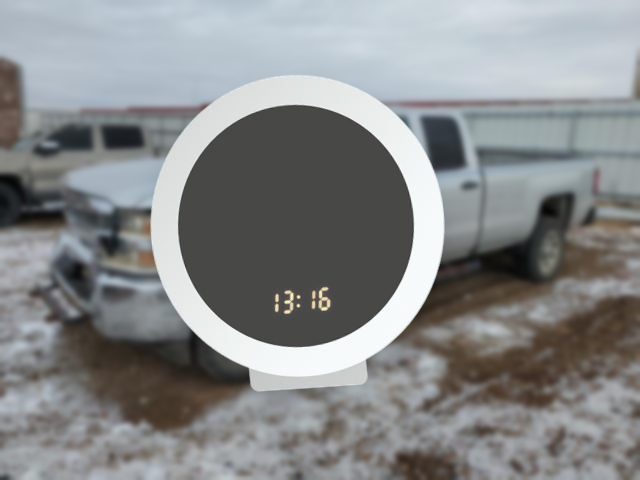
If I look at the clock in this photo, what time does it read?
13:16
